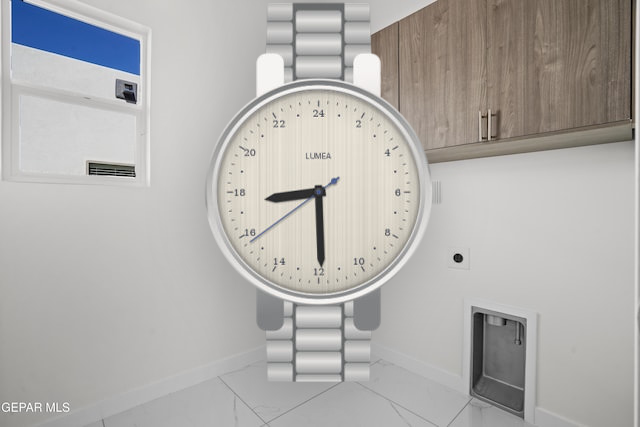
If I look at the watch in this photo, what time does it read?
17:29:39
